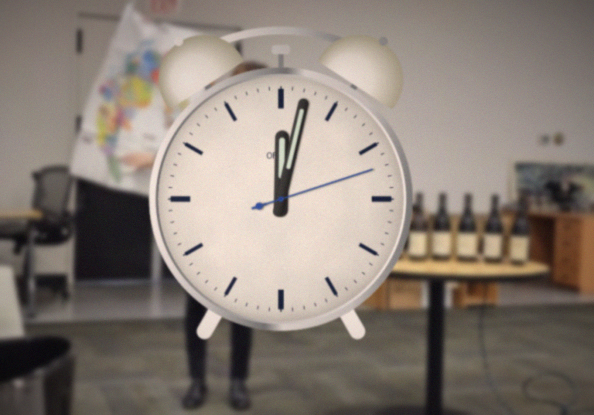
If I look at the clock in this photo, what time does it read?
12:02:12
